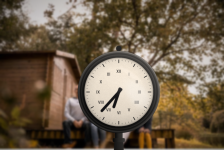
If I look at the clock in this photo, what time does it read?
6:37
